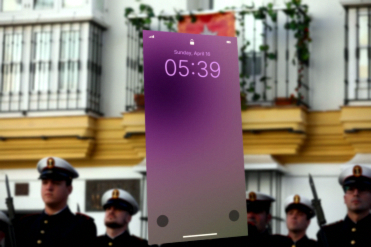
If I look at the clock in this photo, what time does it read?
5:39
